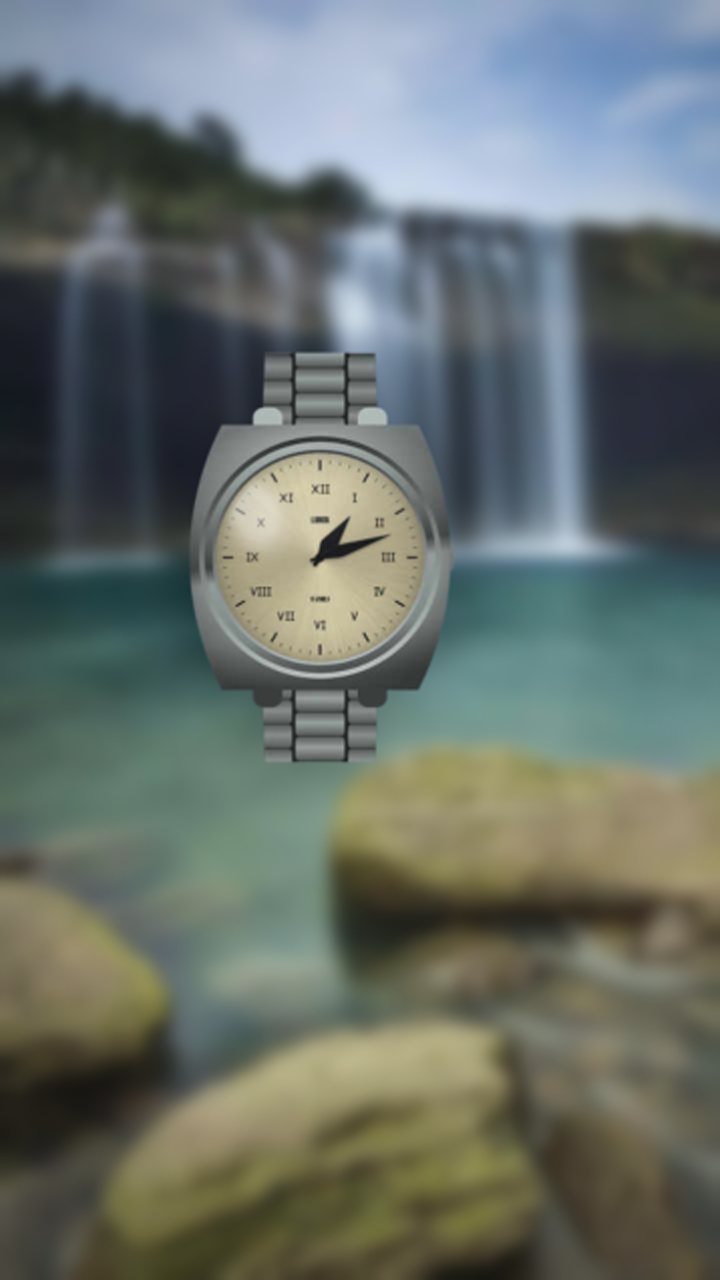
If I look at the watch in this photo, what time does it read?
1:12
